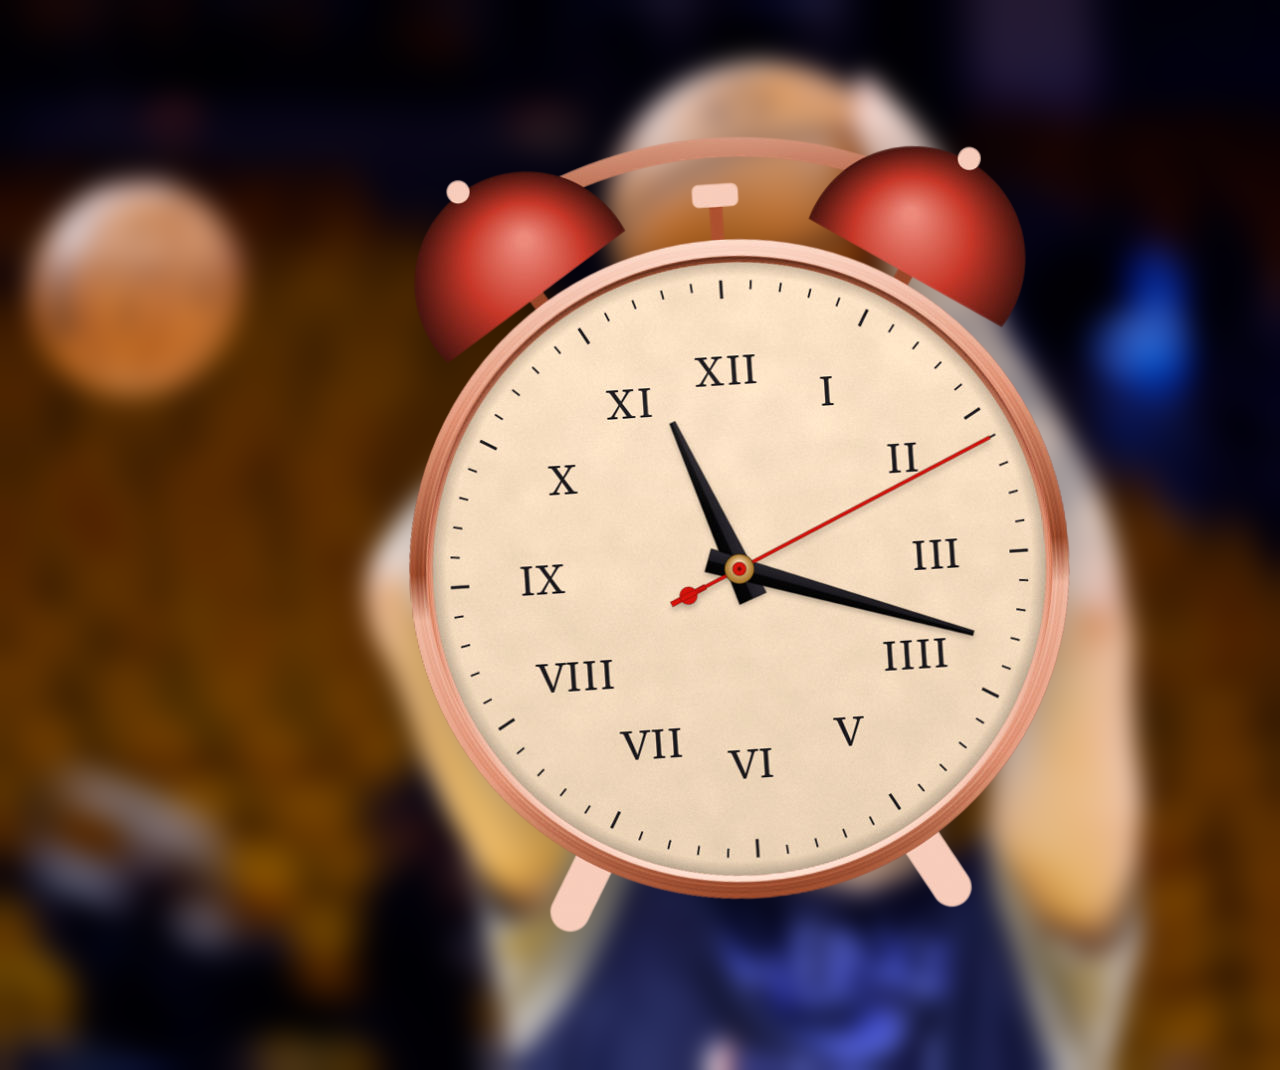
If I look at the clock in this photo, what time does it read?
11:18:11
